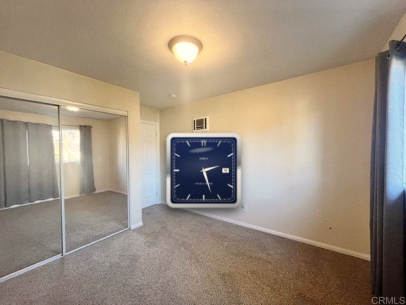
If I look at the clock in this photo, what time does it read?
2:27
